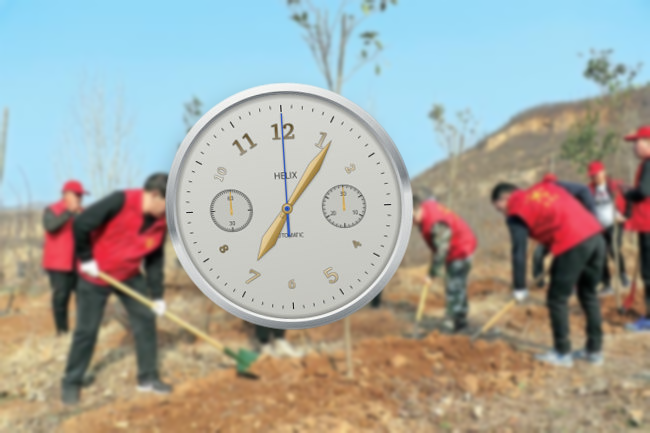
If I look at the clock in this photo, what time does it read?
7:06
